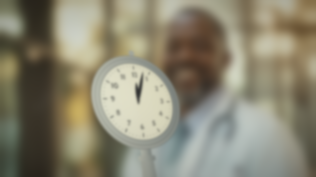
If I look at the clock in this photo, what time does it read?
12:03
